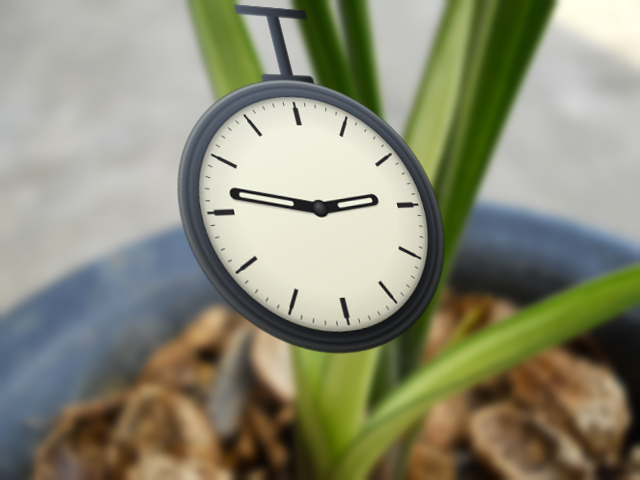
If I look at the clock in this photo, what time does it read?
2:47
